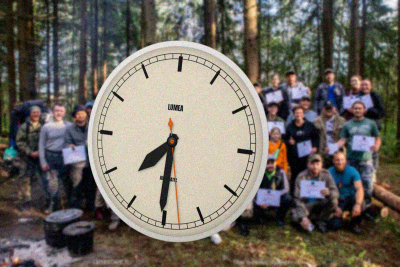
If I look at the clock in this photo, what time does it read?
7:30:28
